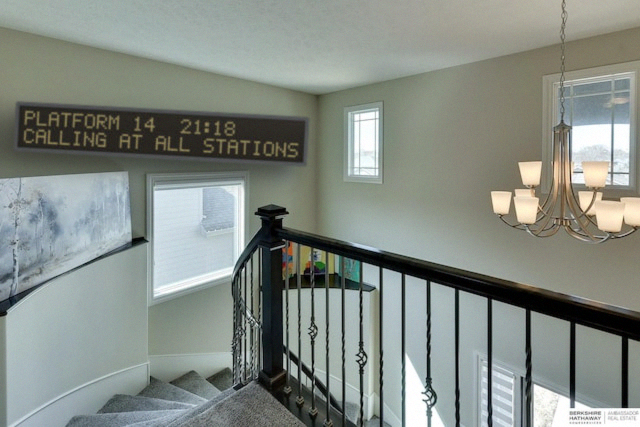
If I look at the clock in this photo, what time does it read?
21:18
